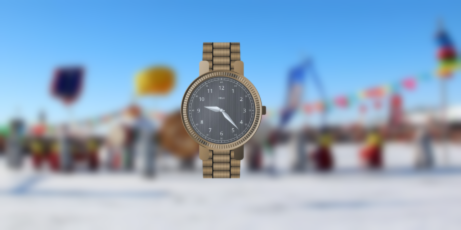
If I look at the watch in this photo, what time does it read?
9:23
